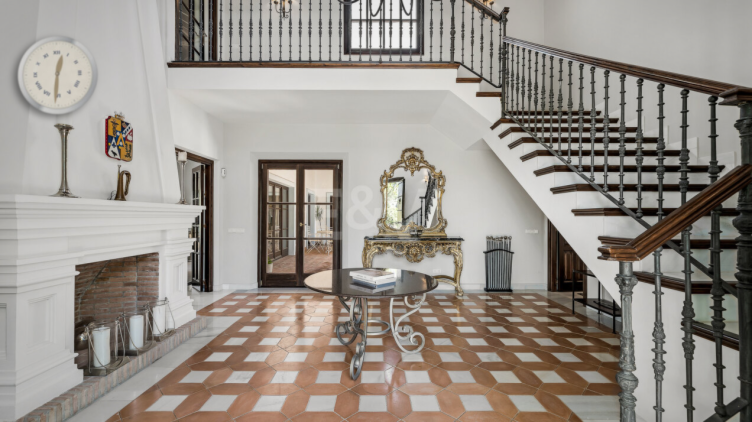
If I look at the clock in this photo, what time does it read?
12:31
